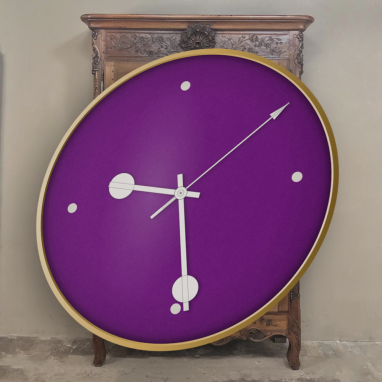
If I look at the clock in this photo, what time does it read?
9:29:09
